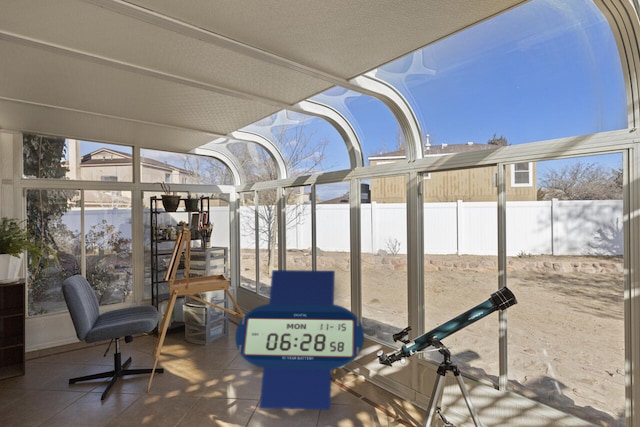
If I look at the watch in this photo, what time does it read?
6:28:58
